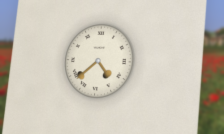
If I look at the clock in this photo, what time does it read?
4:38
